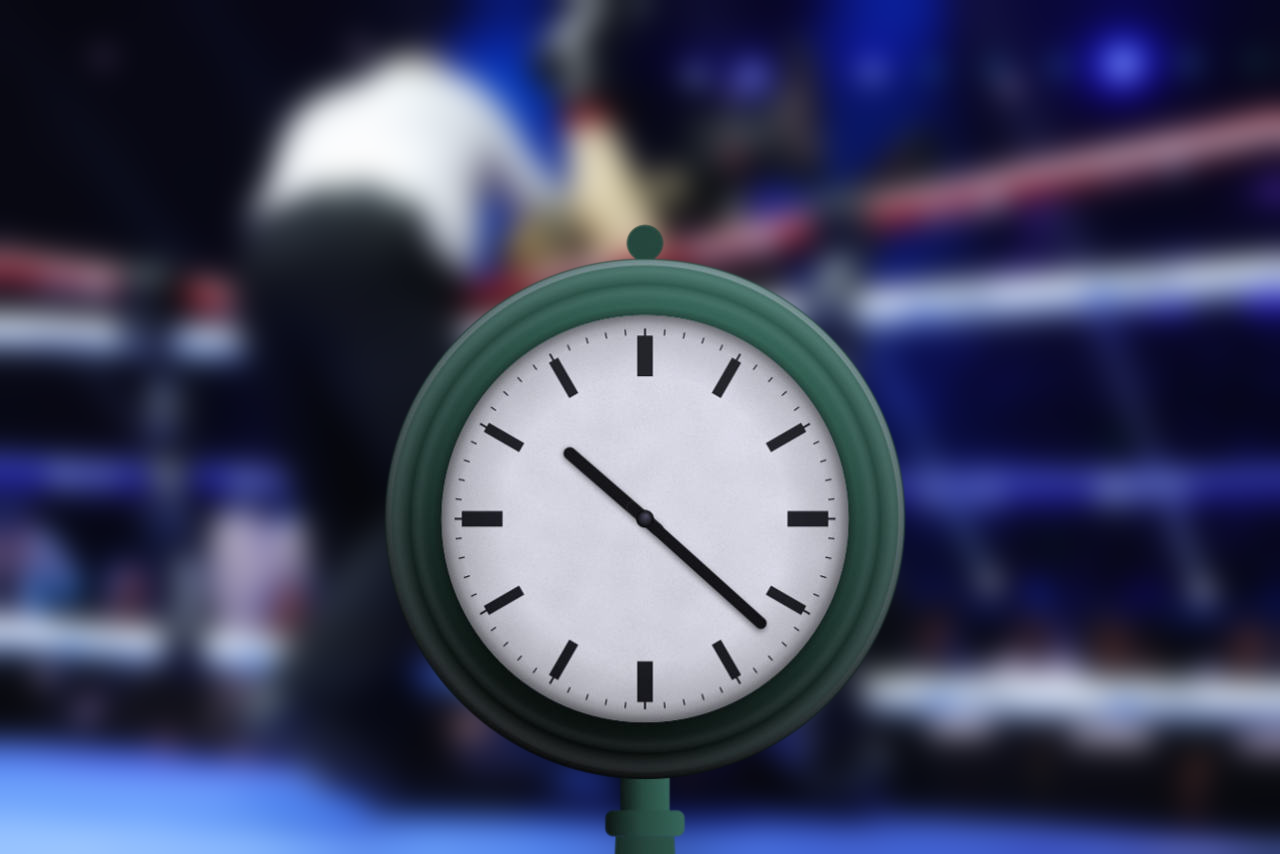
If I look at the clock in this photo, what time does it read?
10:22
